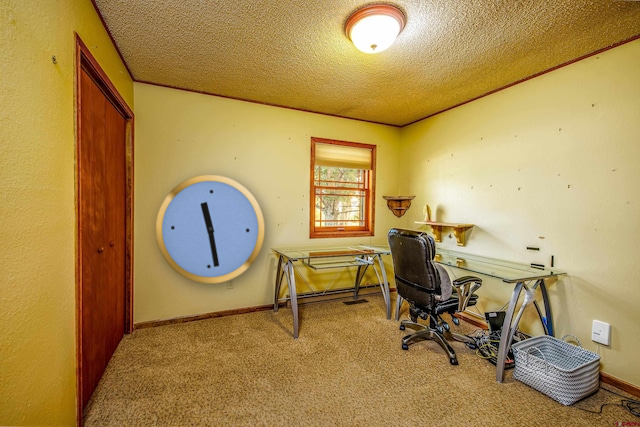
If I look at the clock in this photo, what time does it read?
11:28
